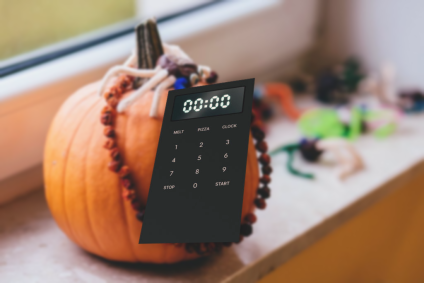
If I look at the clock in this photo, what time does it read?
0:00
